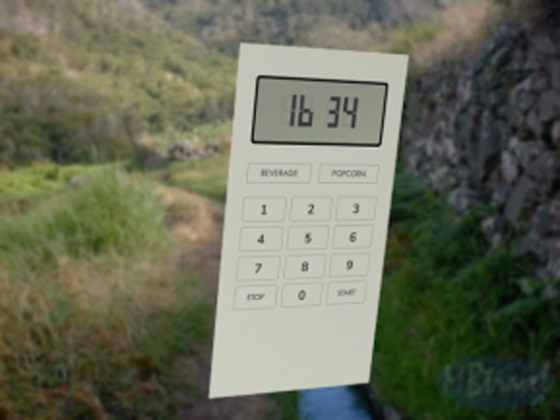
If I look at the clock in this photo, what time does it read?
16:34
